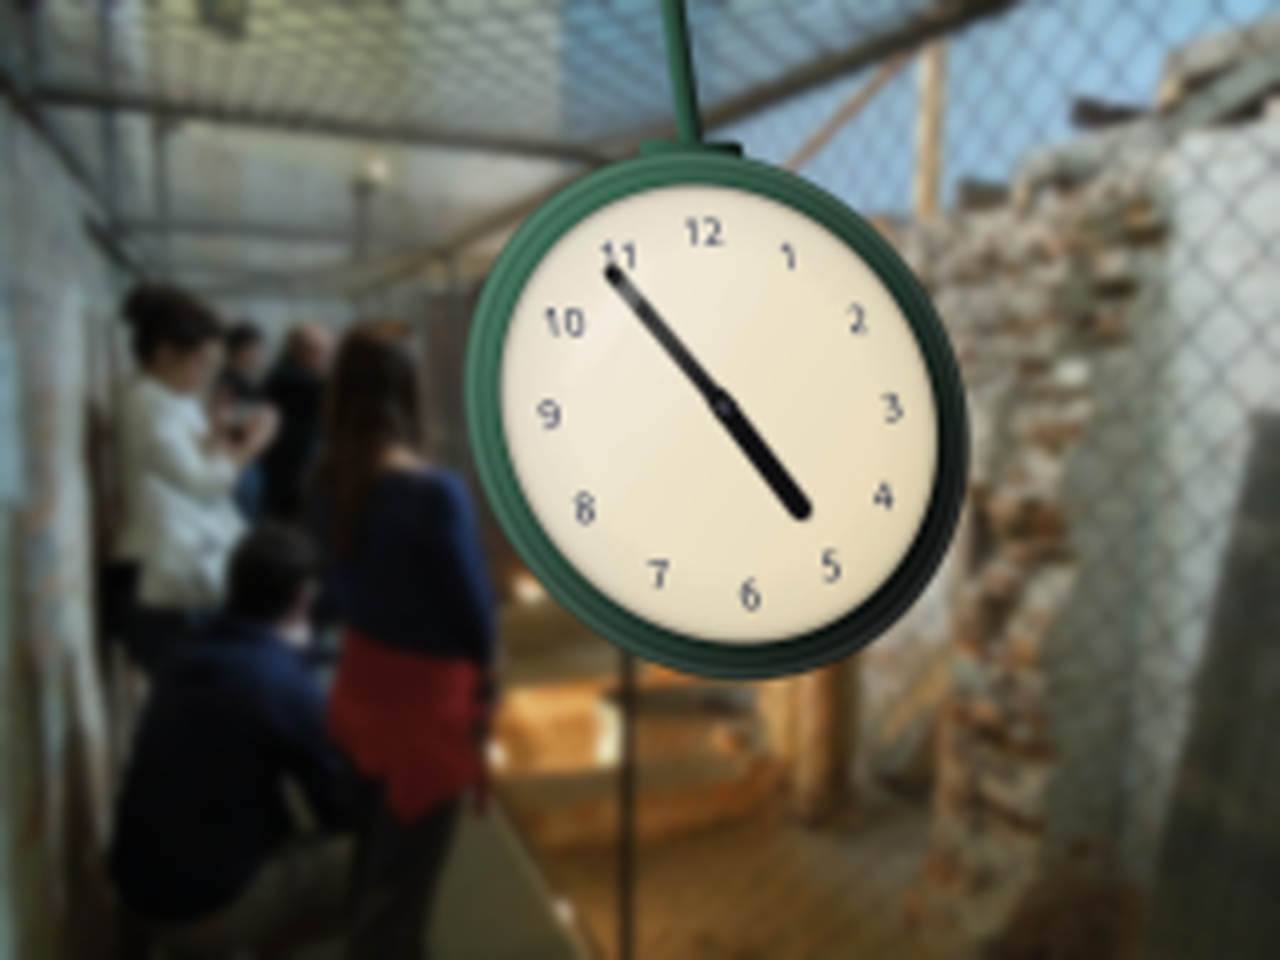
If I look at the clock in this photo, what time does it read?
4:54
